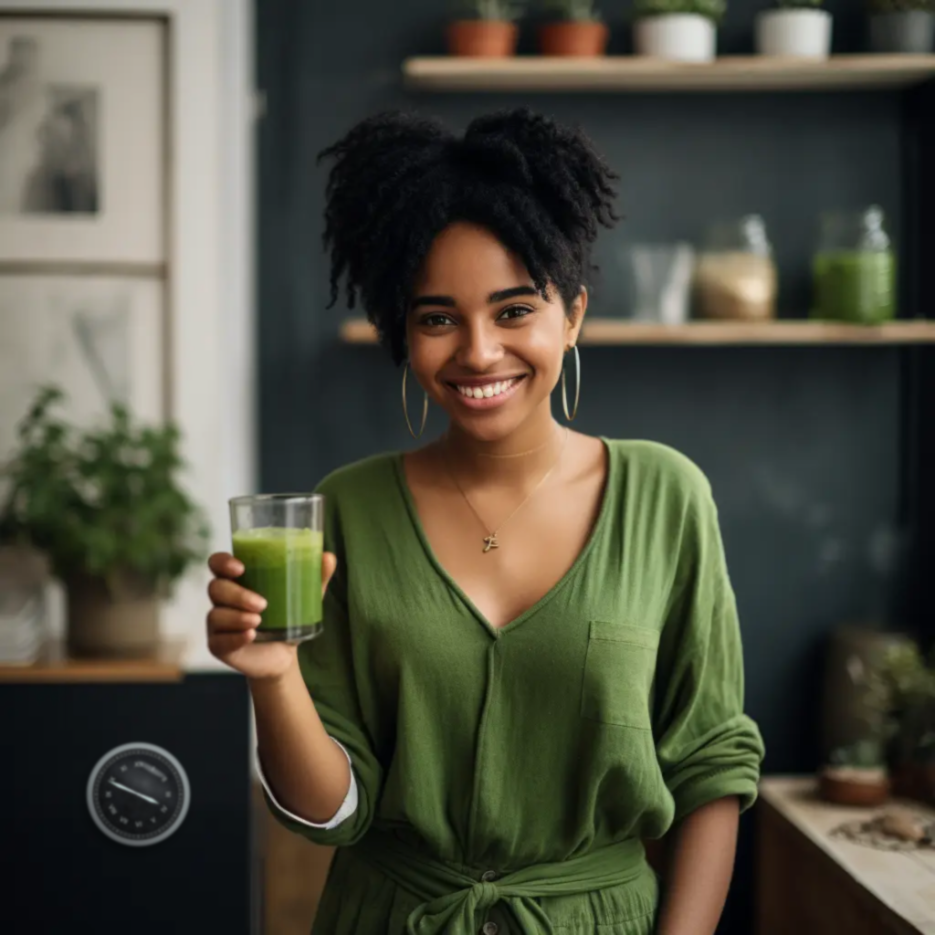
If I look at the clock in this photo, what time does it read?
3:49
